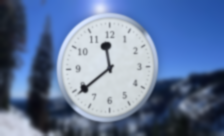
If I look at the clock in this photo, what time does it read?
11:39
